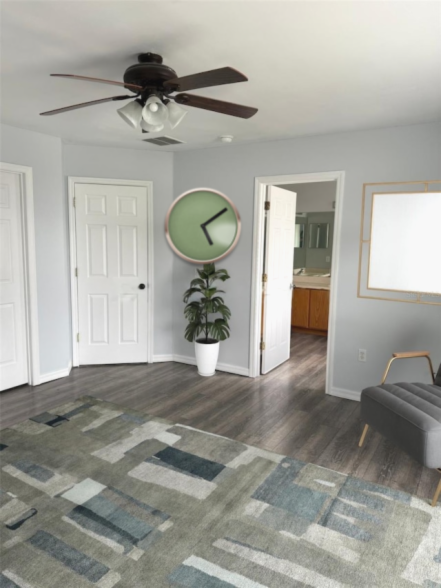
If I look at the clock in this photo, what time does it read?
5:09
